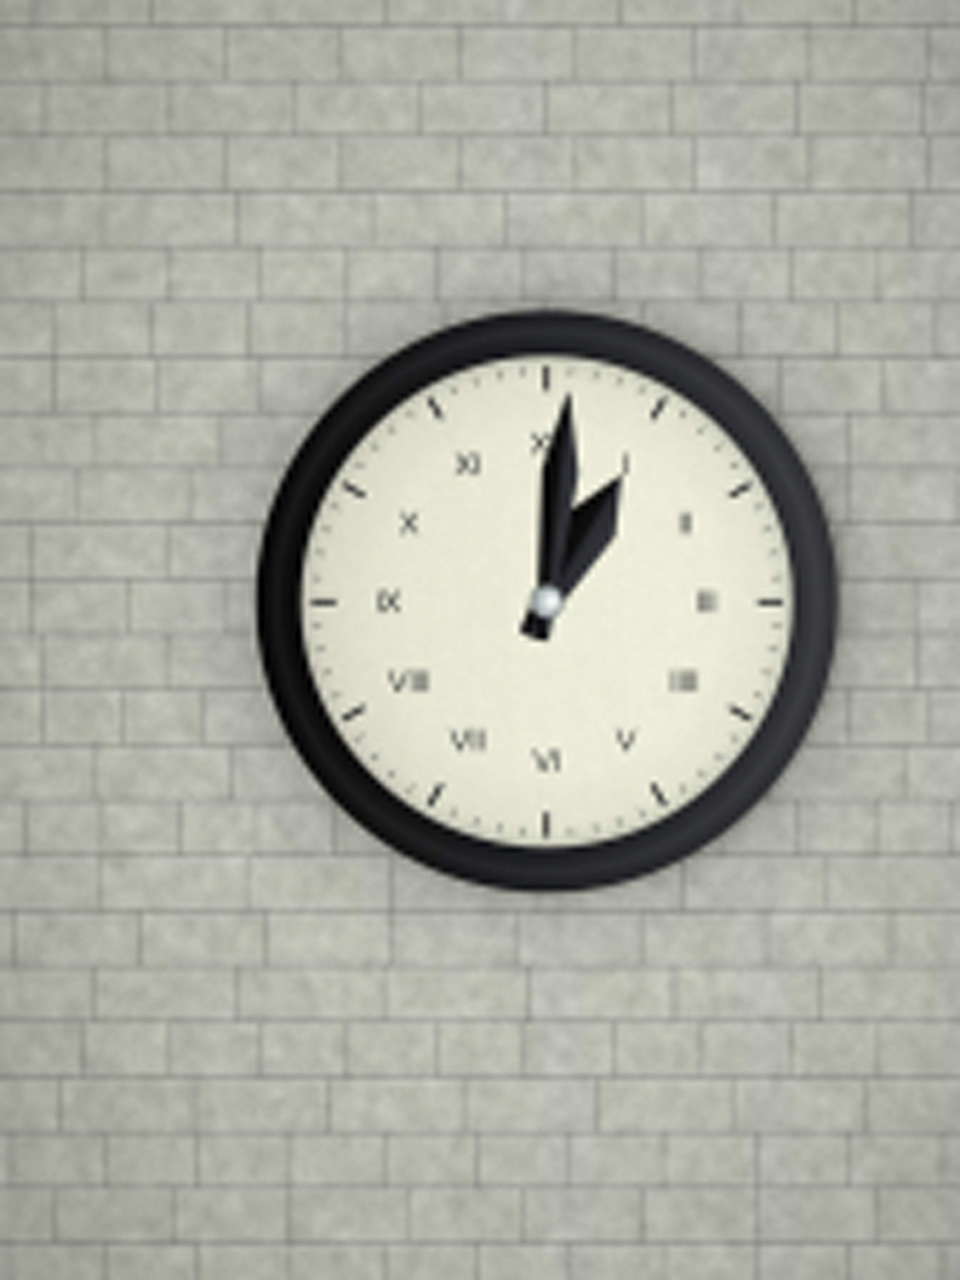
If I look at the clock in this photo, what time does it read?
1:01
